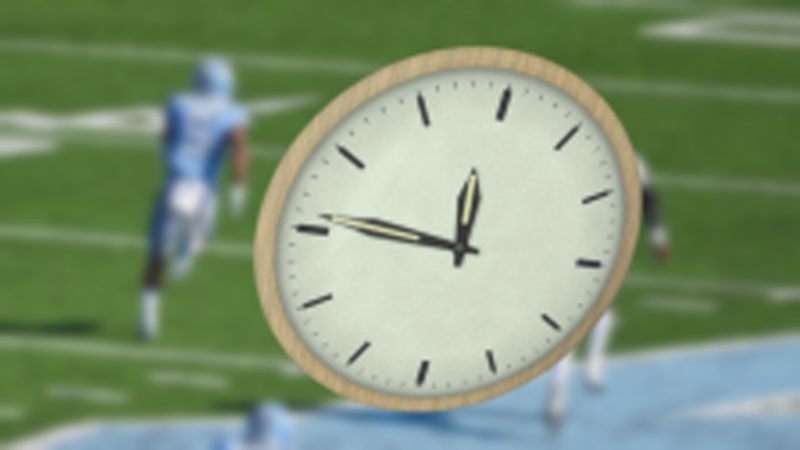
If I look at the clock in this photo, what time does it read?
11:46
